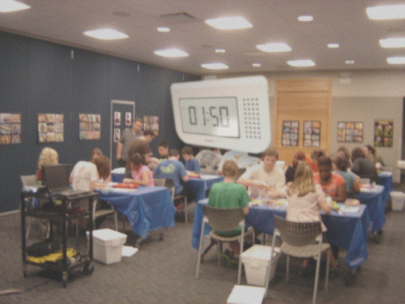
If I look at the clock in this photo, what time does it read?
1:50
